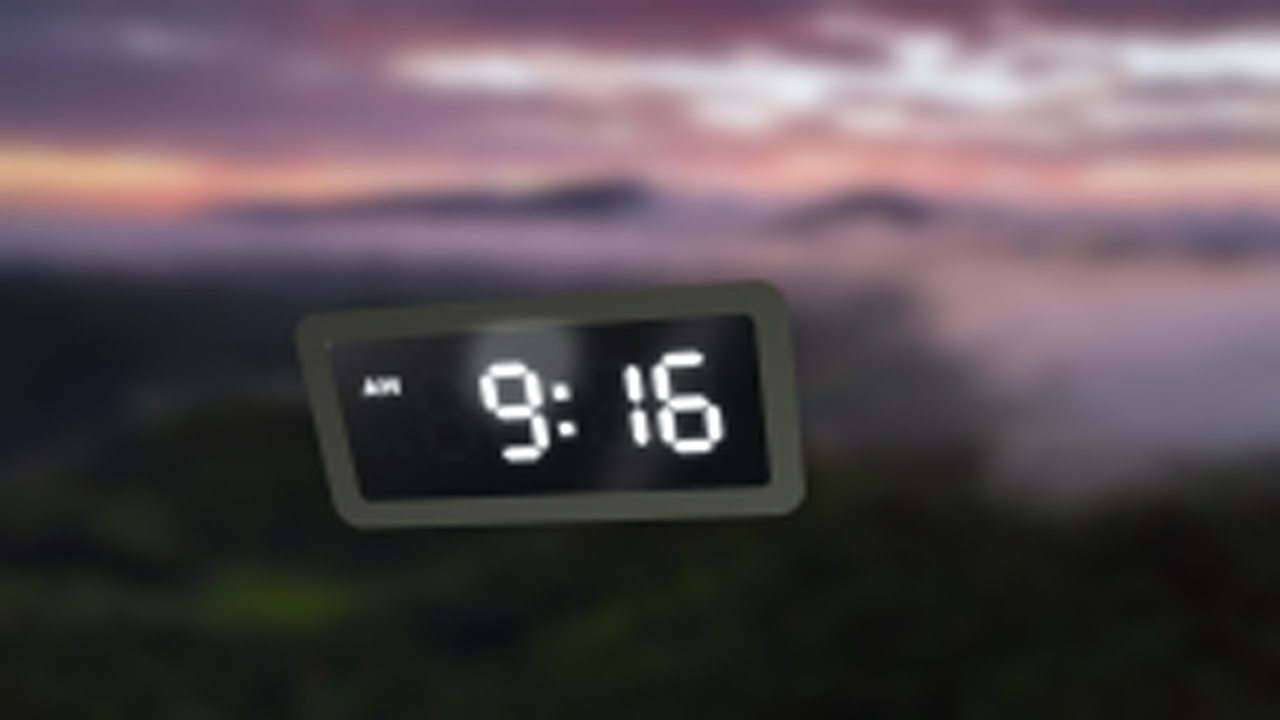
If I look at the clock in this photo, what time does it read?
9:16
